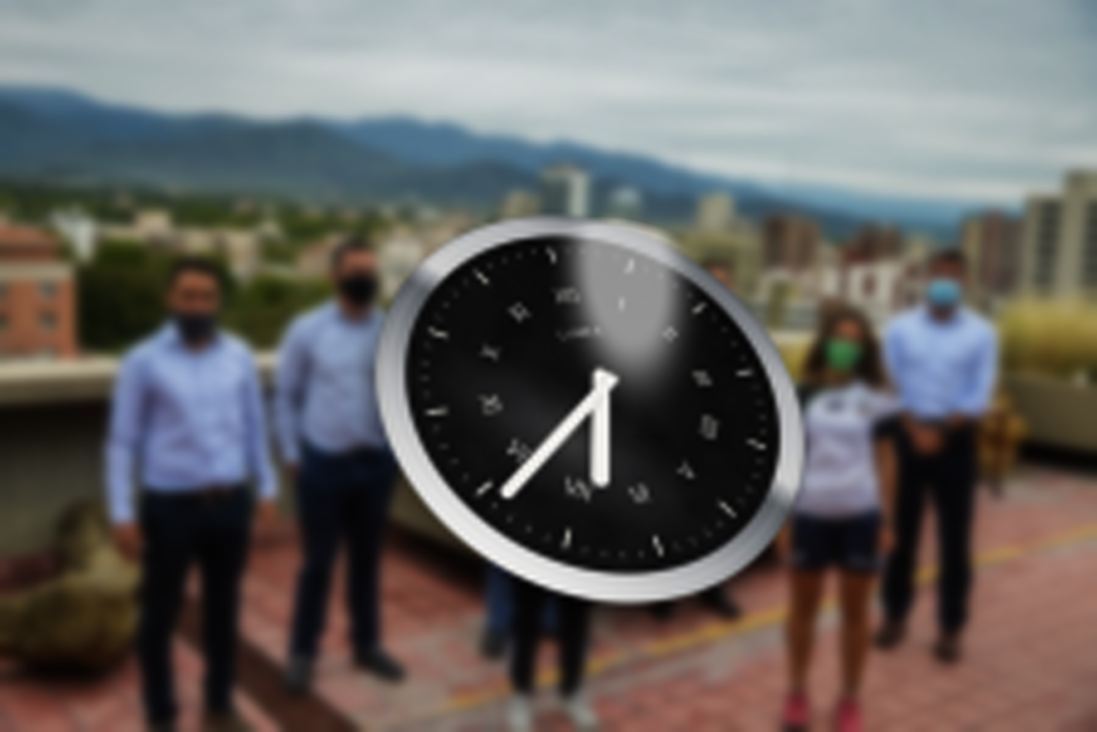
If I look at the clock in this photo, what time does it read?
6:39
